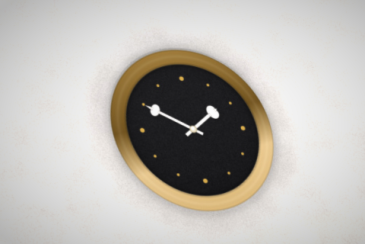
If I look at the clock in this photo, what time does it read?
1:50
